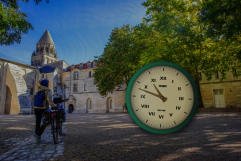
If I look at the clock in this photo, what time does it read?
10:48
